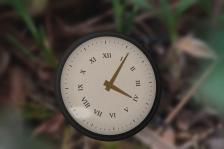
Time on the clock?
4:06
